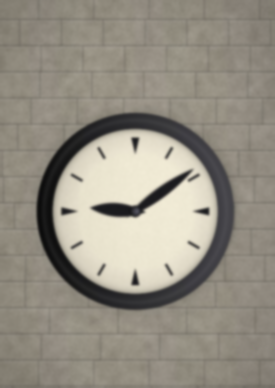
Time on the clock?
9:09
